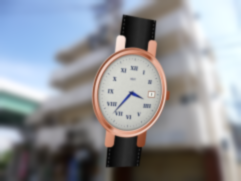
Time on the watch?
3:37
